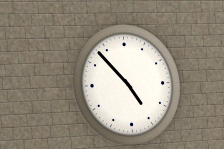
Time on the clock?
4:53
